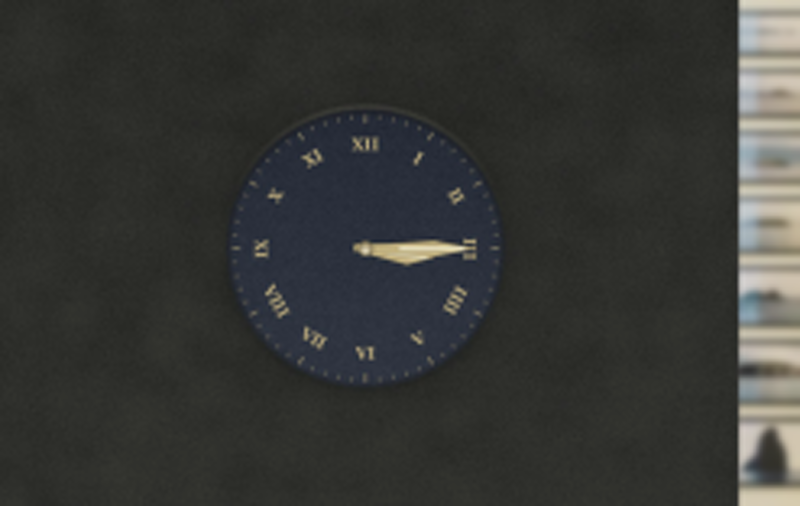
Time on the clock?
3:15
